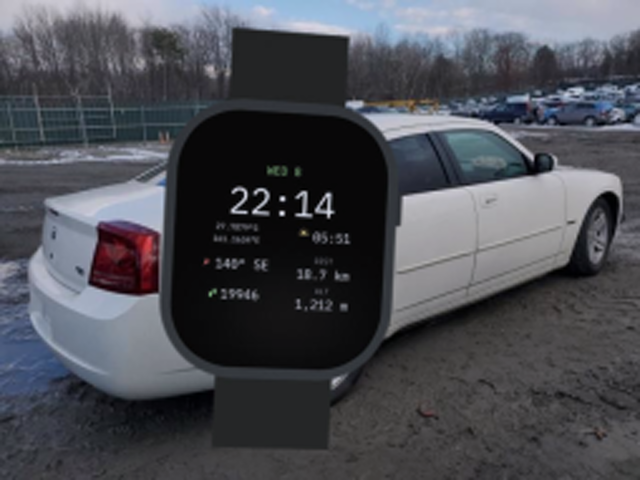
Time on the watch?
22:14
